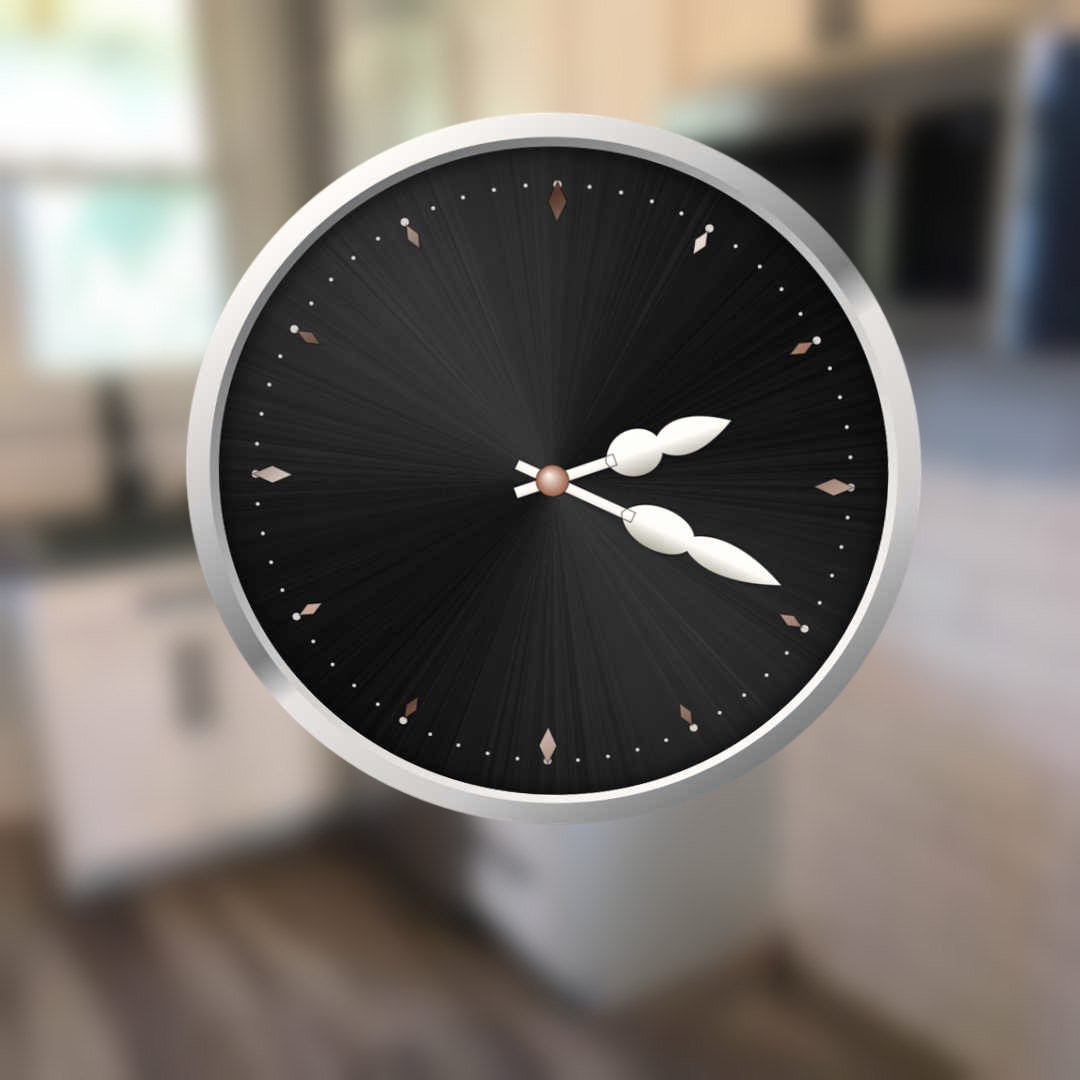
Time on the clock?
2:19
